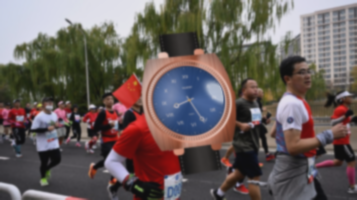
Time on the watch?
8:26
